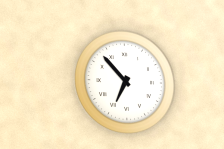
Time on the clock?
6:53
